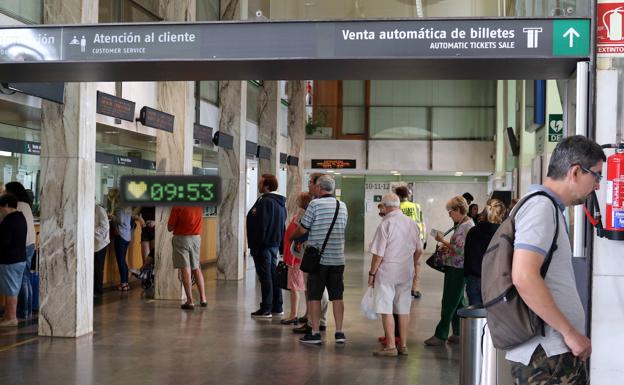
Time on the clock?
9:53
